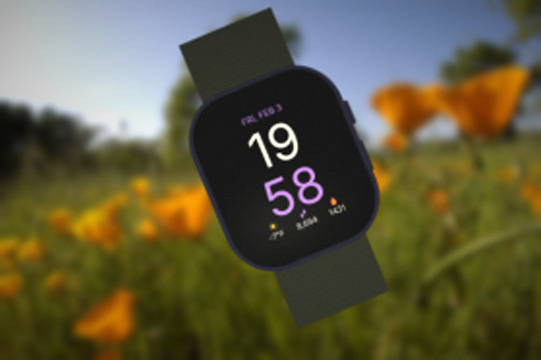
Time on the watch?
19:58
